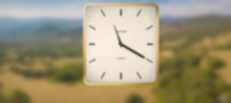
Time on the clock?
11:20
